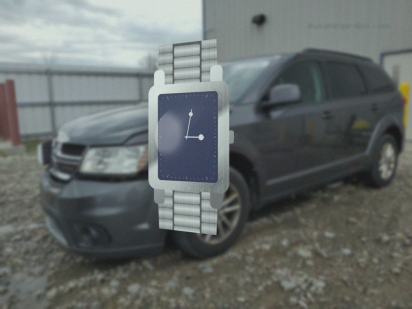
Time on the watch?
3:02
